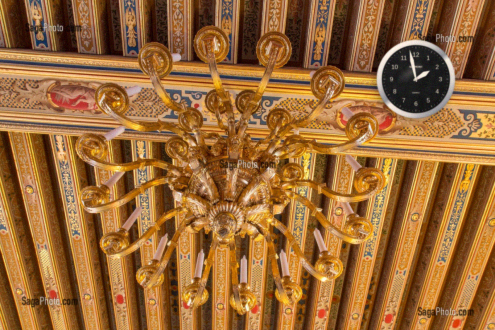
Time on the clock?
1:58
